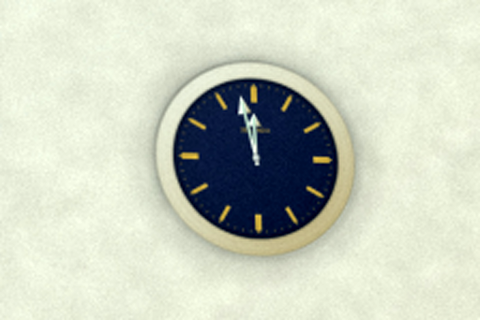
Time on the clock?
11:58
